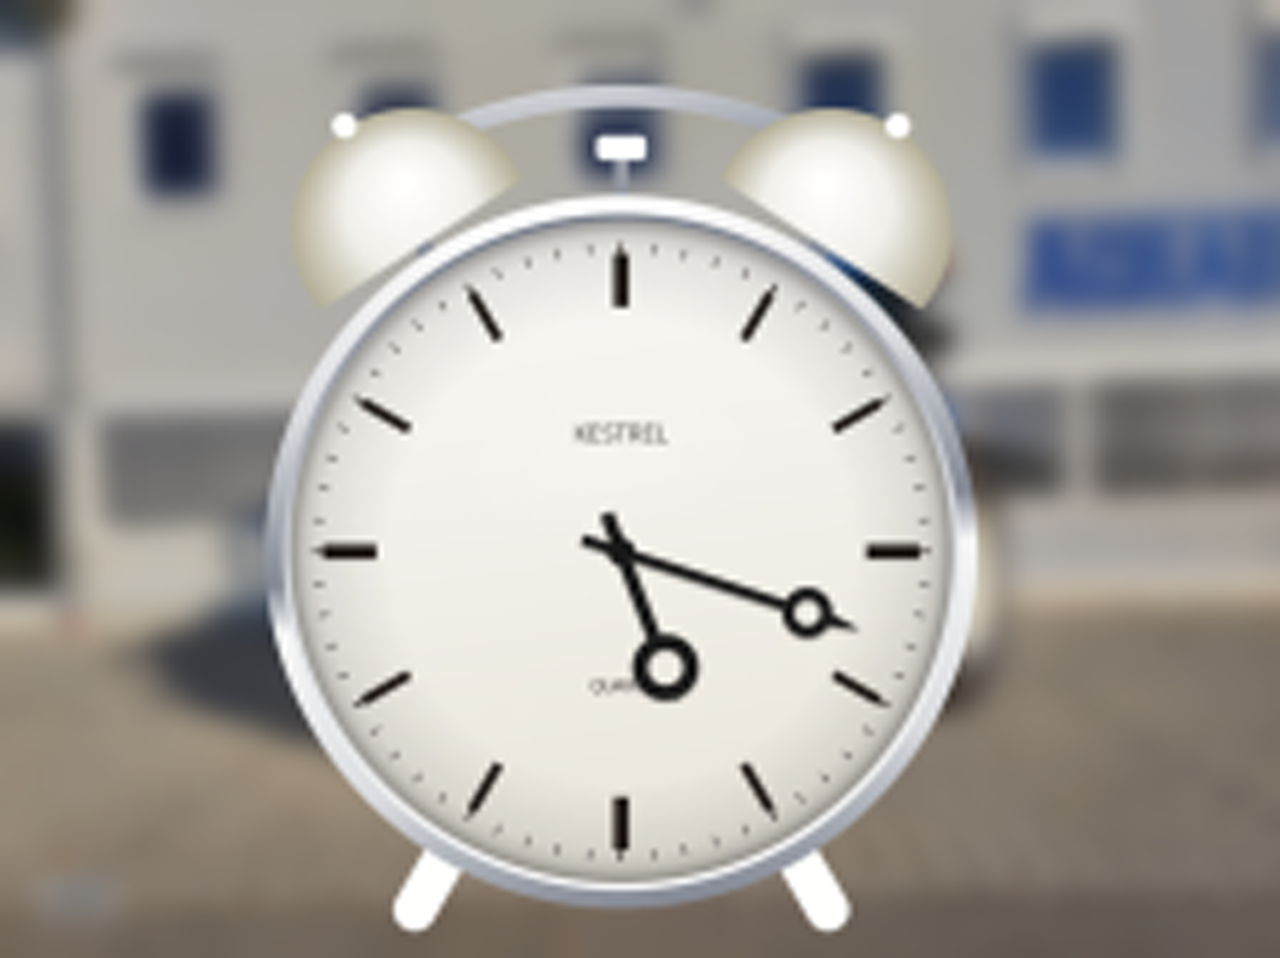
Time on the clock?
5:18
